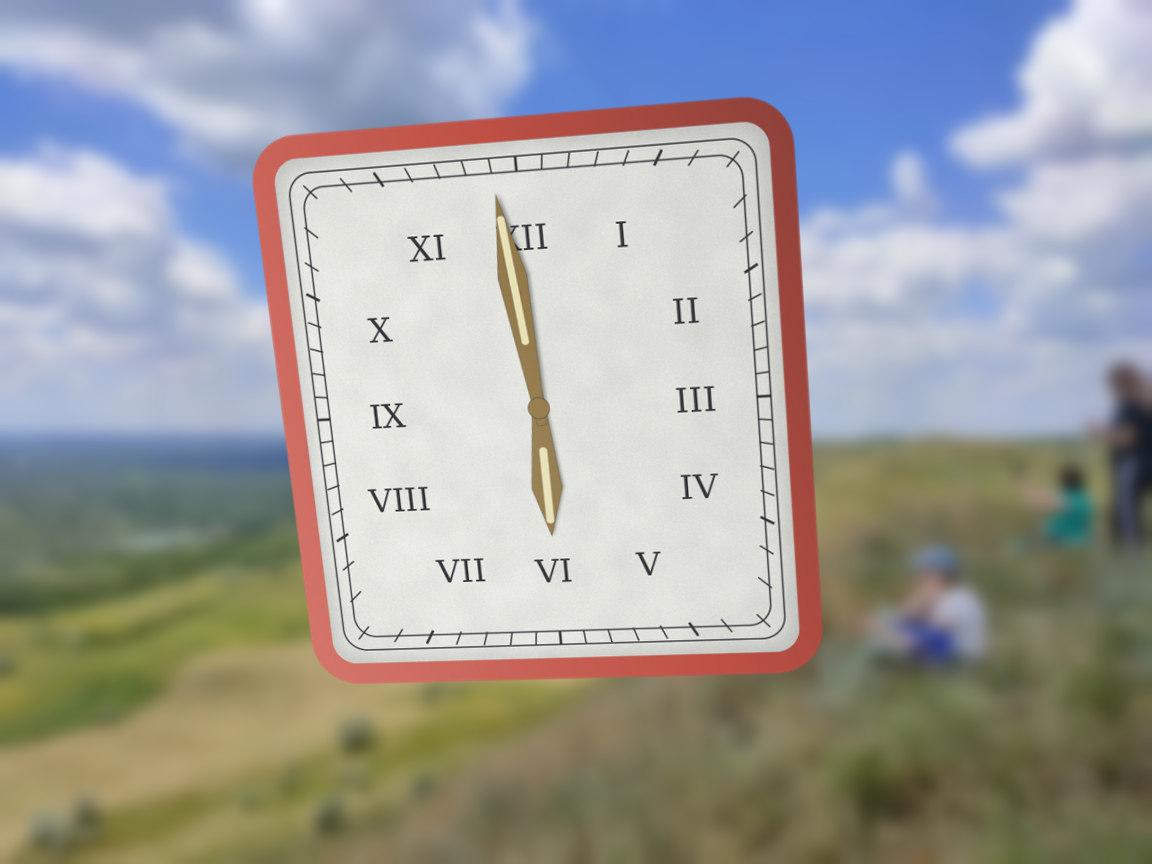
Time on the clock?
5:59
